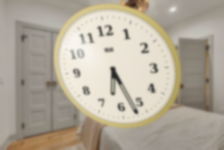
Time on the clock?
6:27
